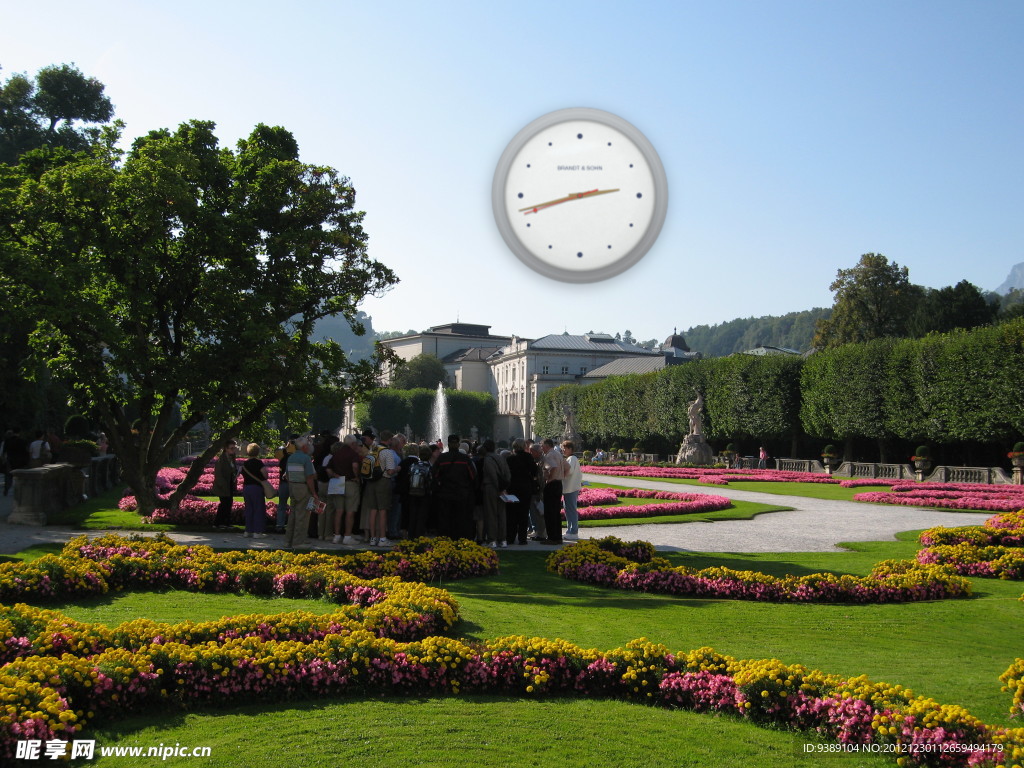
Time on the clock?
2:42:42
